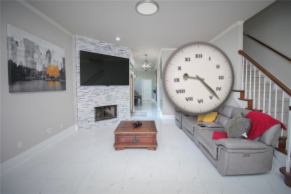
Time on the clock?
9:23
